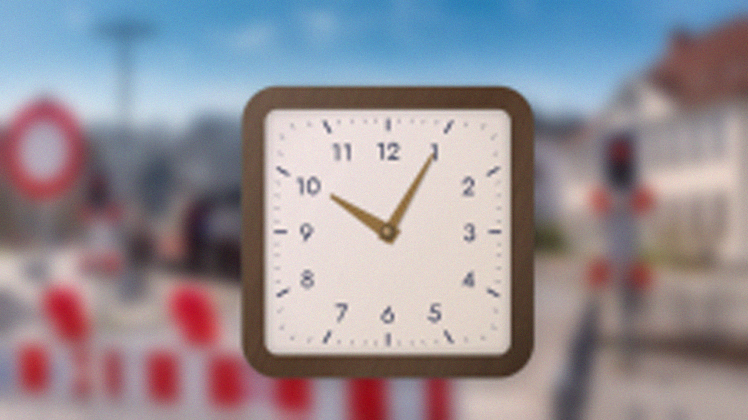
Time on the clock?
10:05
